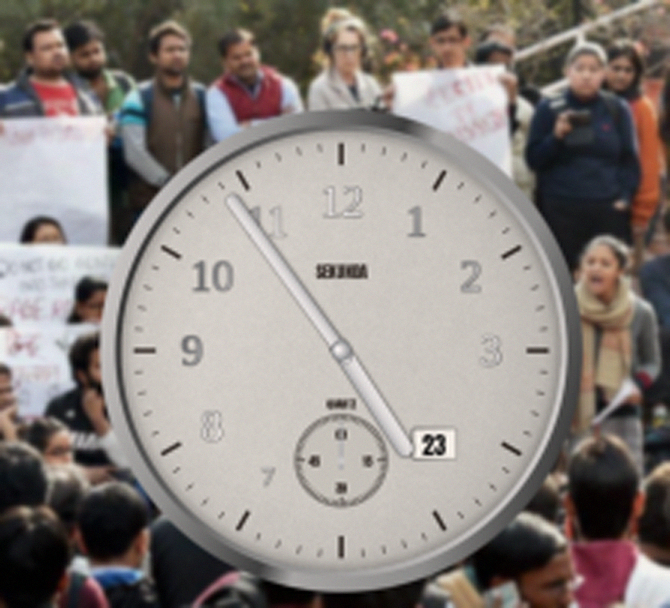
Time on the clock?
4:54
